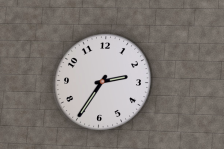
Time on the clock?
2:35
